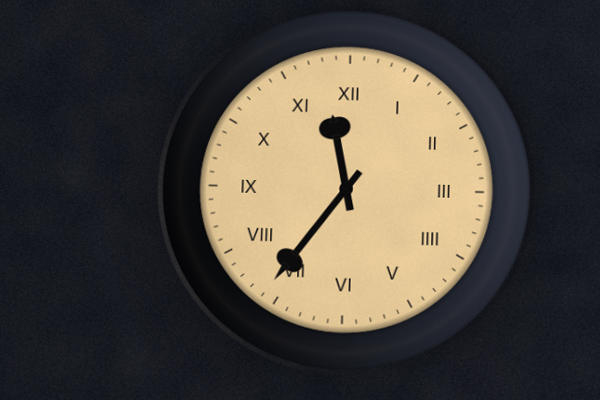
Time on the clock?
11:36
